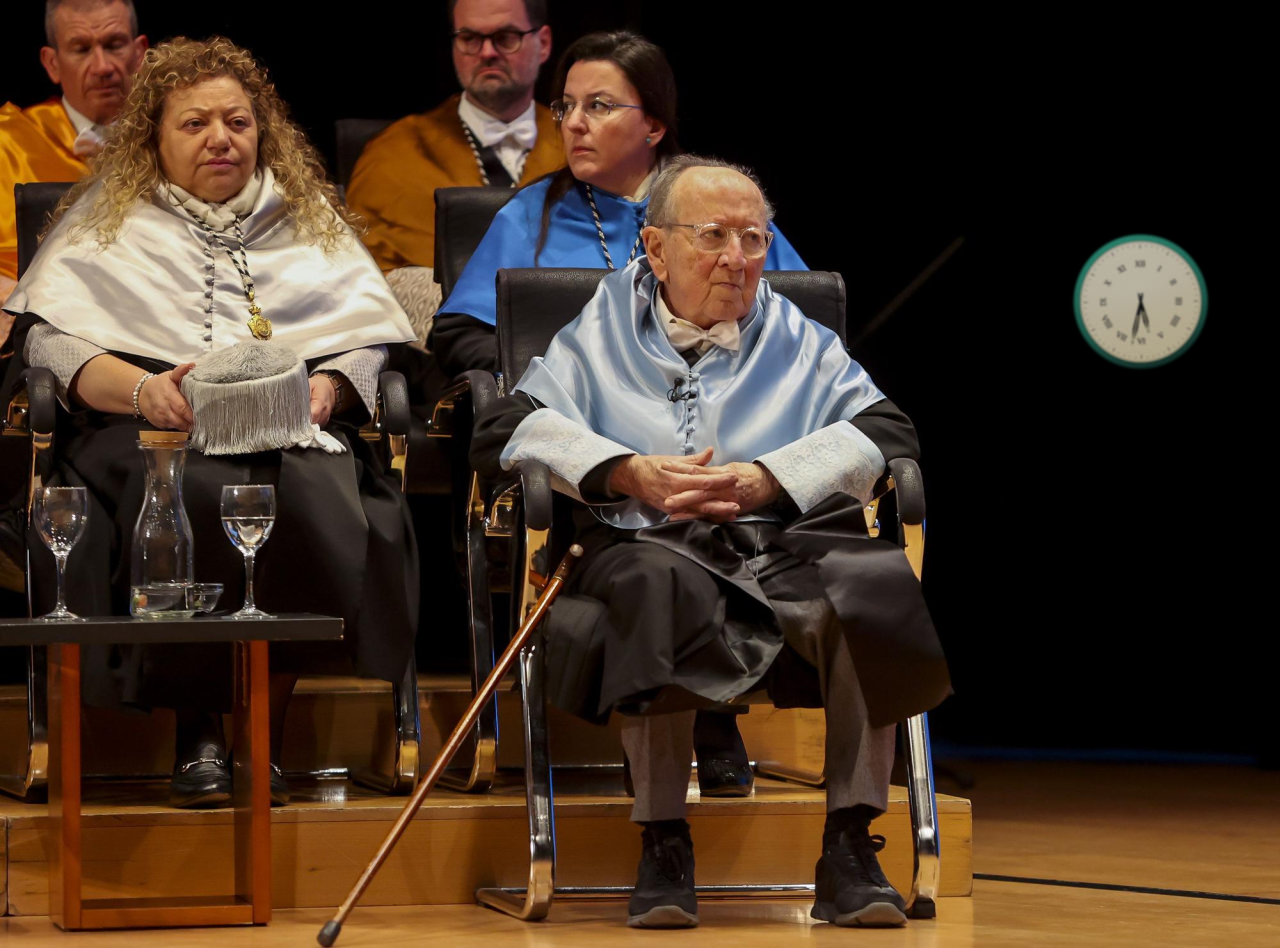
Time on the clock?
5:32
